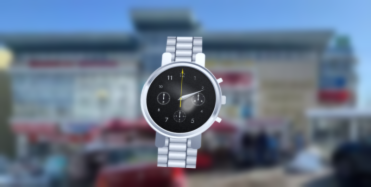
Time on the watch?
2:11
